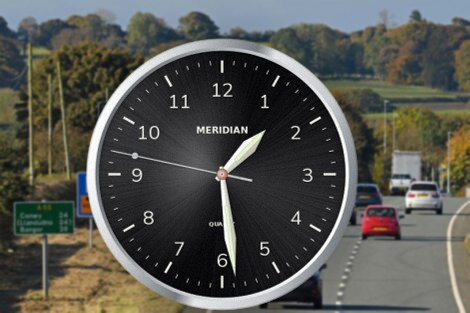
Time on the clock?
1:28:47
